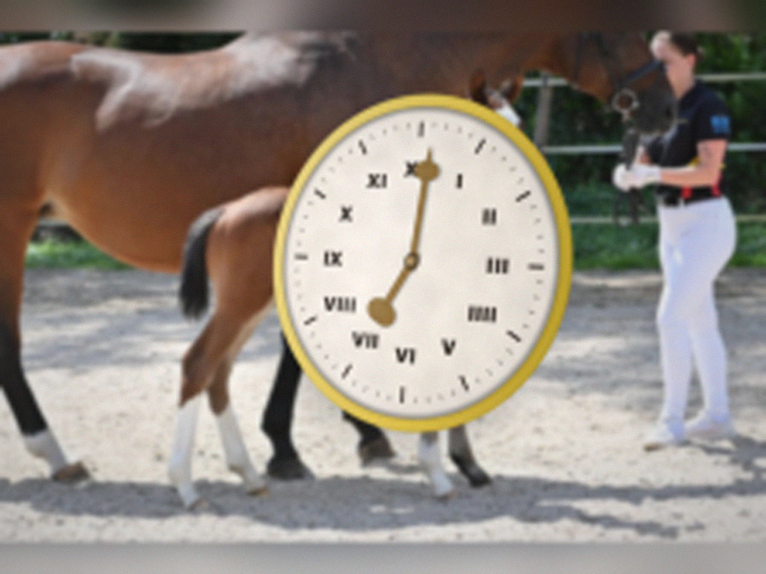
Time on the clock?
7:01
